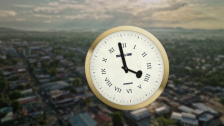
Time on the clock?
3:59
